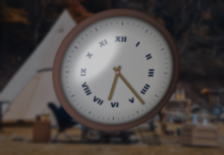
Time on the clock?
6:23
